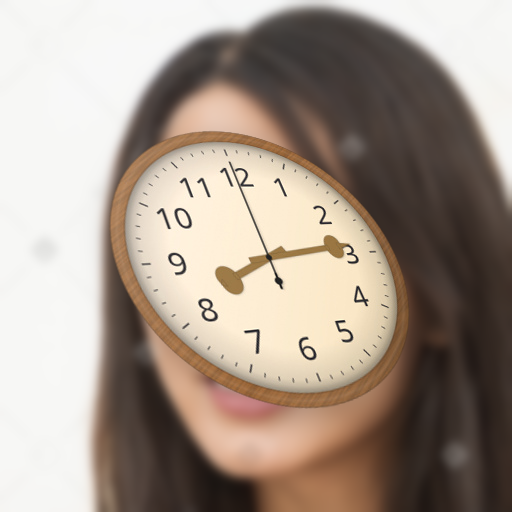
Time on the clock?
8:14:00
